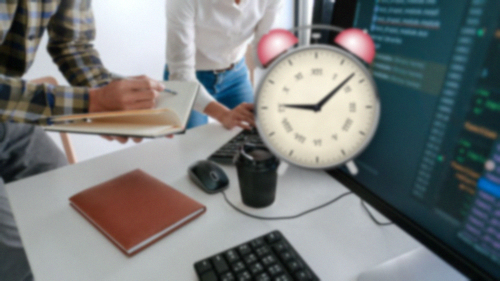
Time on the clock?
9:08
